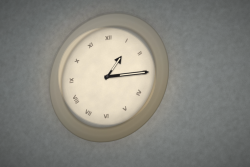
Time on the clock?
1:15
